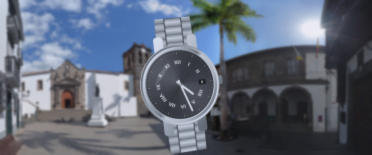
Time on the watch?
4:27
